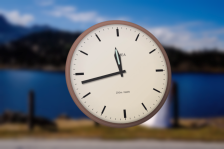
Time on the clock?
11:43
